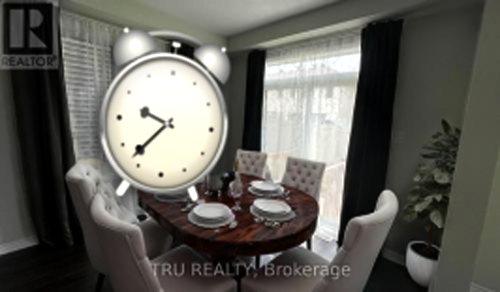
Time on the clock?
9:37
